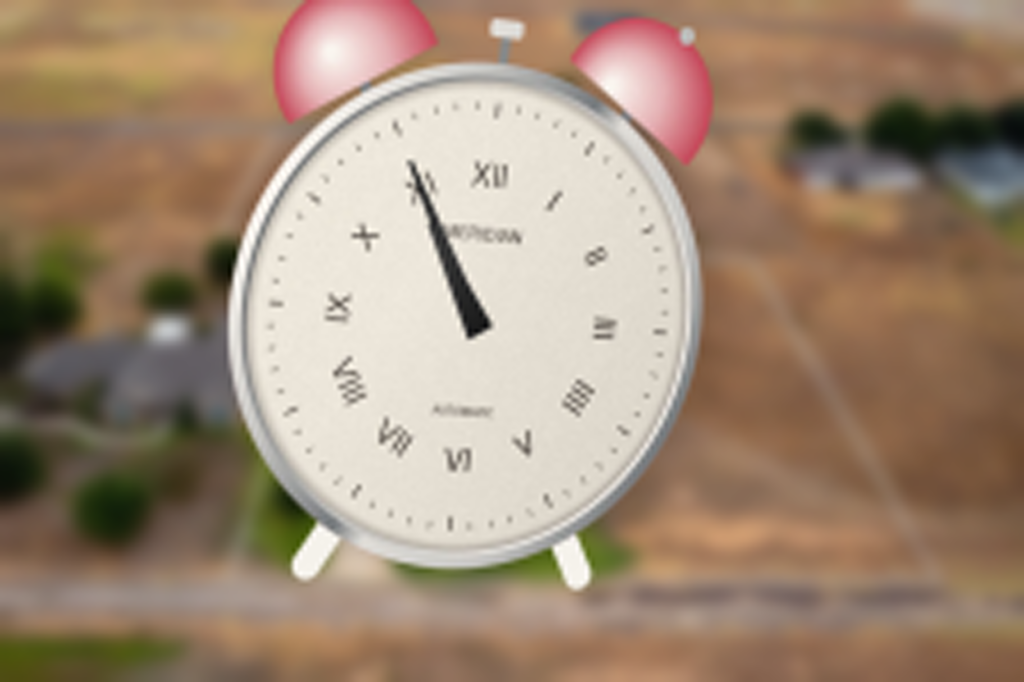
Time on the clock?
10:55
